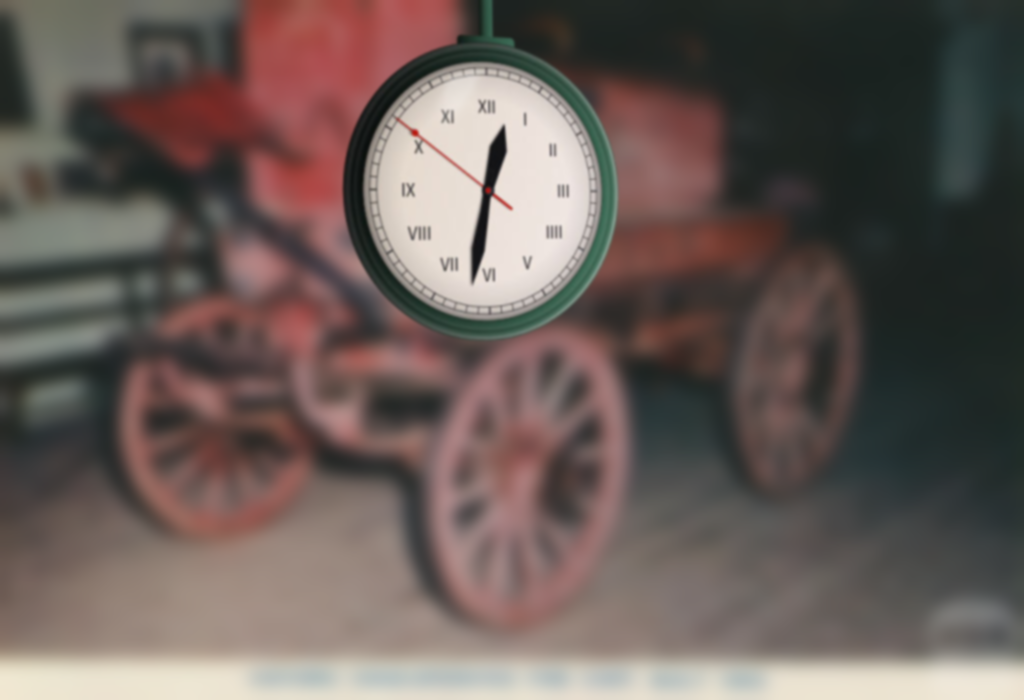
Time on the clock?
12:31:51
